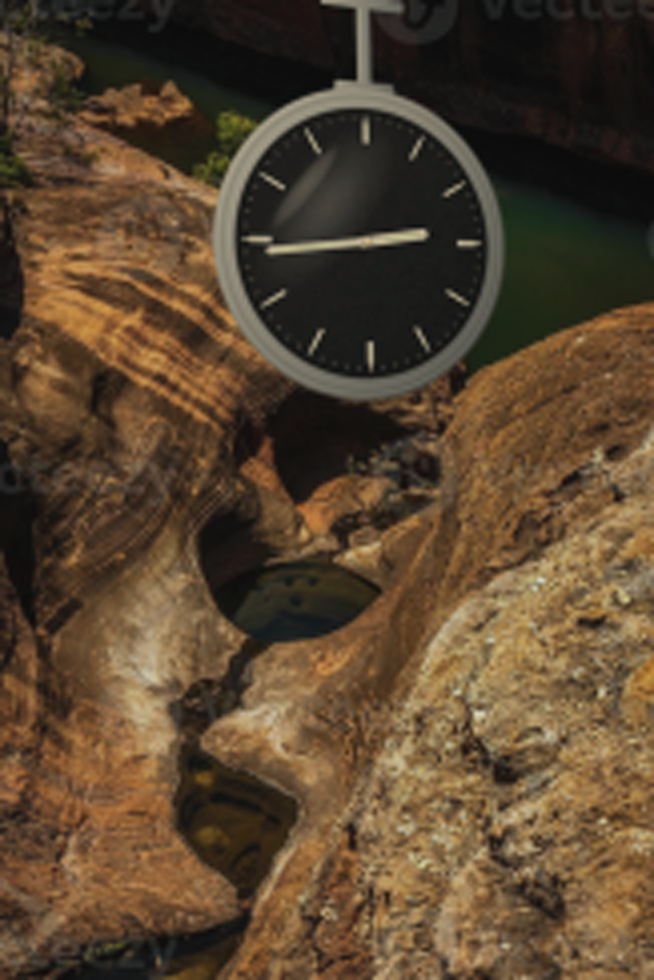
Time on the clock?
2:44
